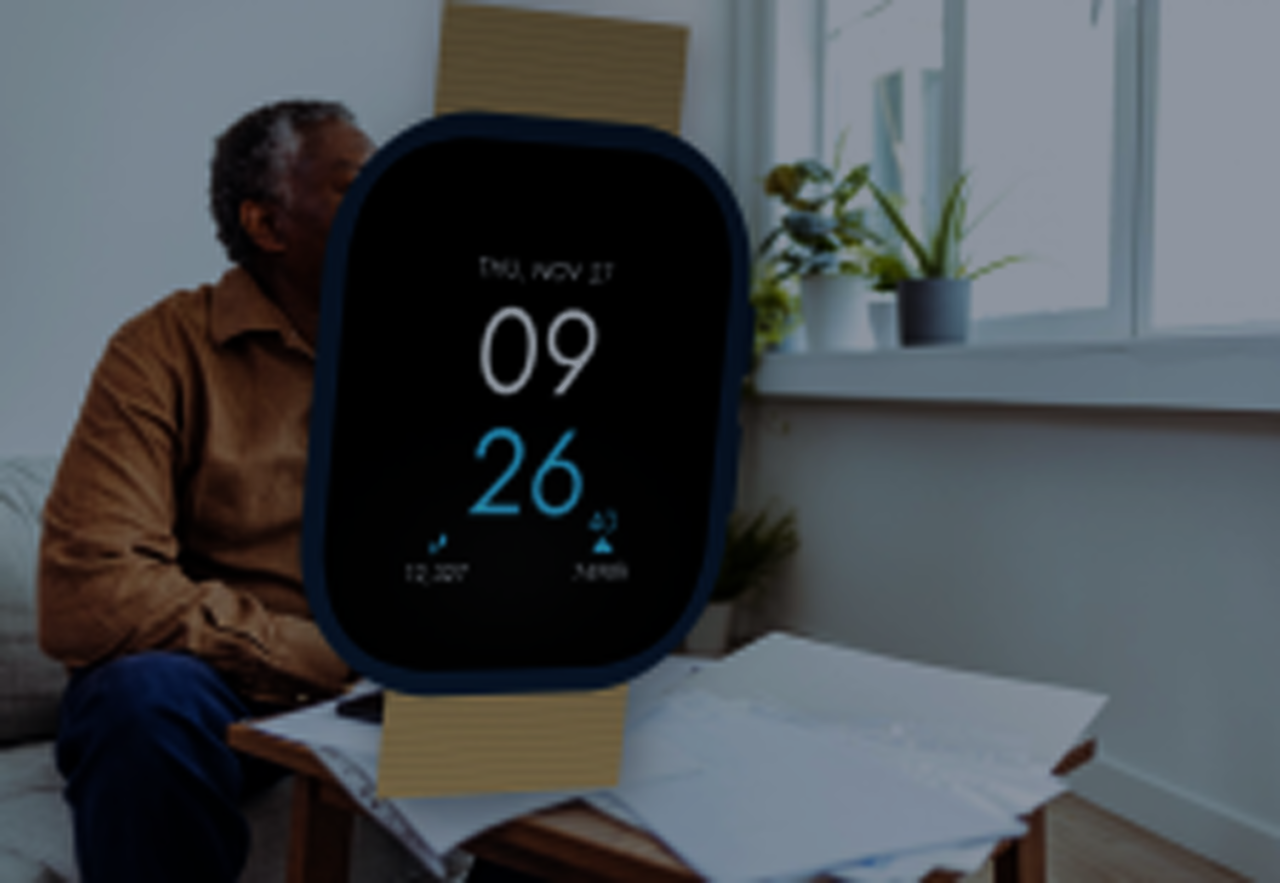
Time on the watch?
9:26
